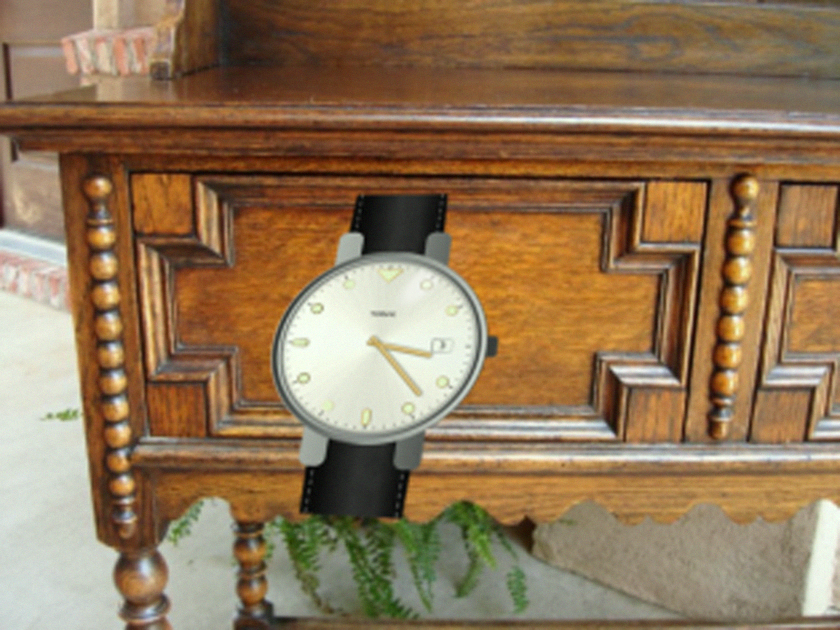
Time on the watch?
3:23
